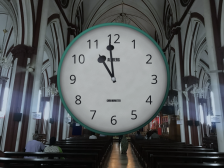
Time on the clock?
10:59
